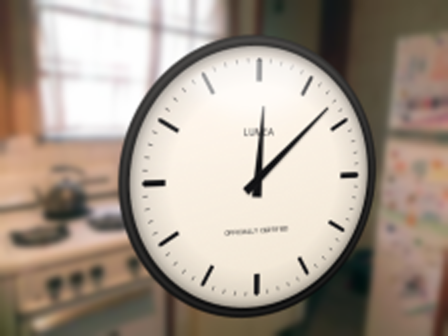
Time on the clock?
12:08
